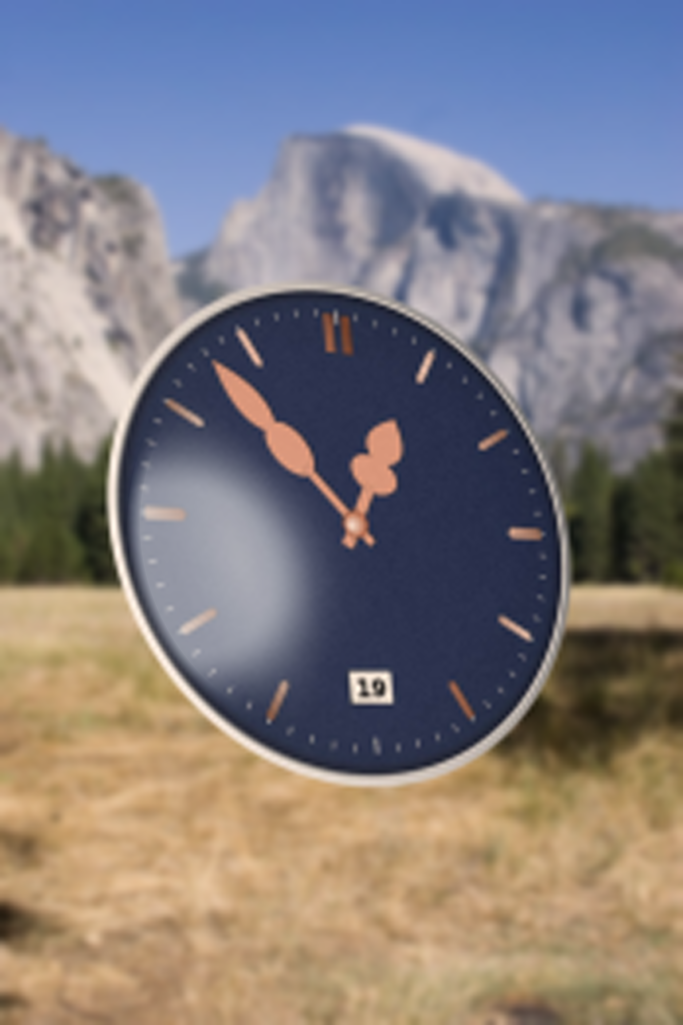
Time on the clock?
12:53
